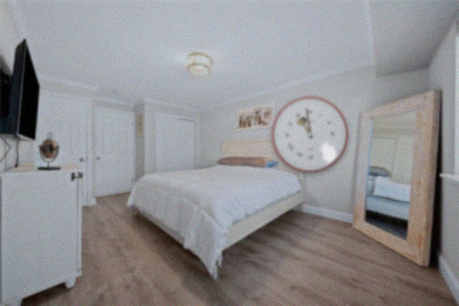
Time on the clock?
10:59
